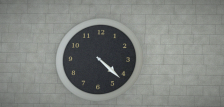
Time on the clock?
4:22
